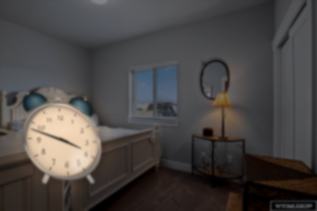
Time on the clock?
3:48
